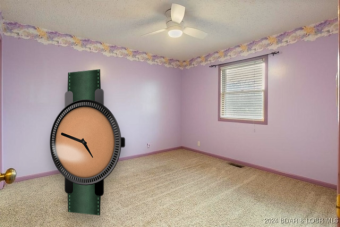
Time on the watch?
4:48
